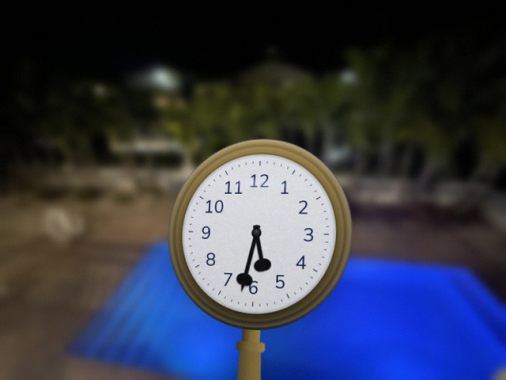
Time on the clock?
5:32
